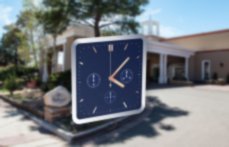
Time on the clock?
4:08
